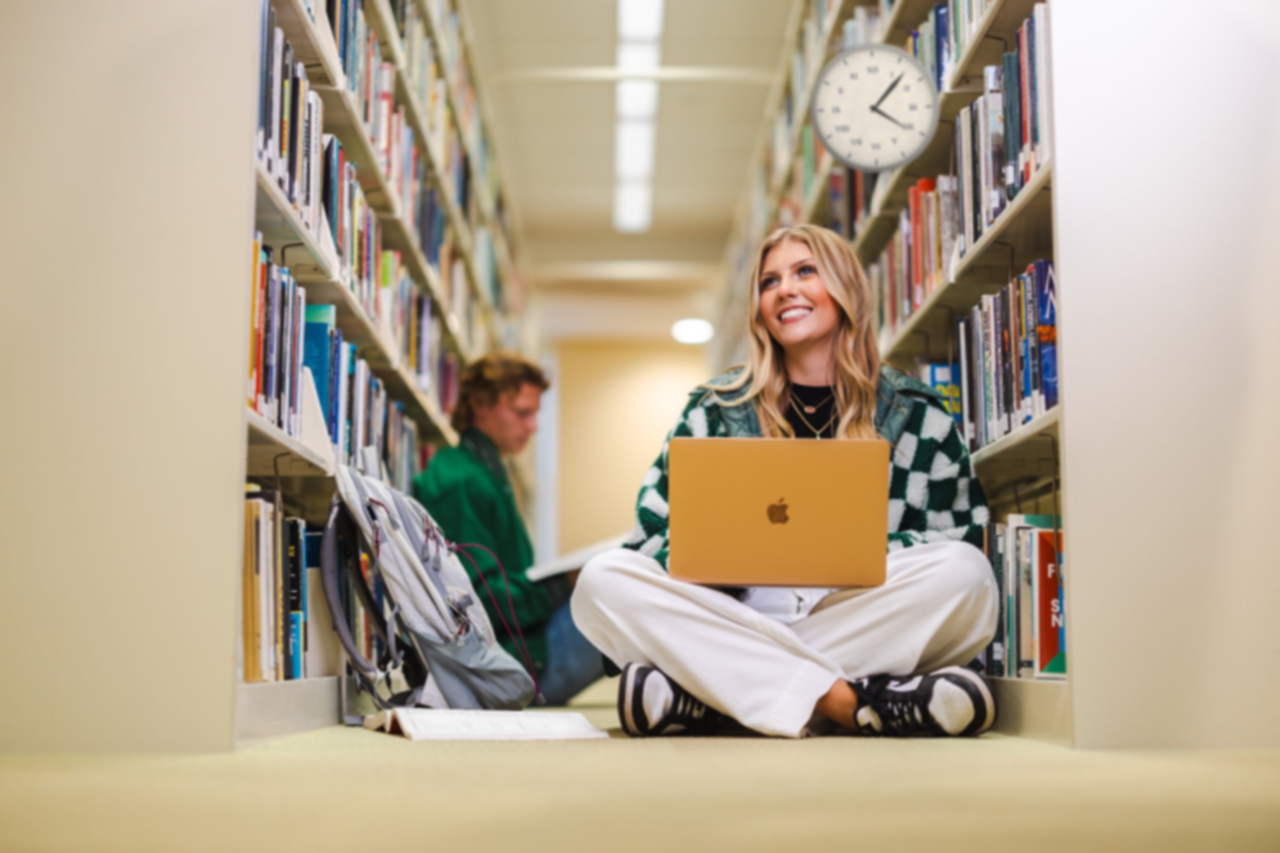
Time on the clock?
4:07
